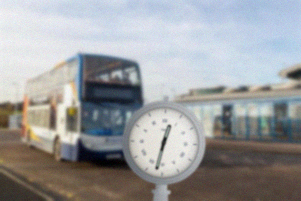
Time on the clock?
12:32
